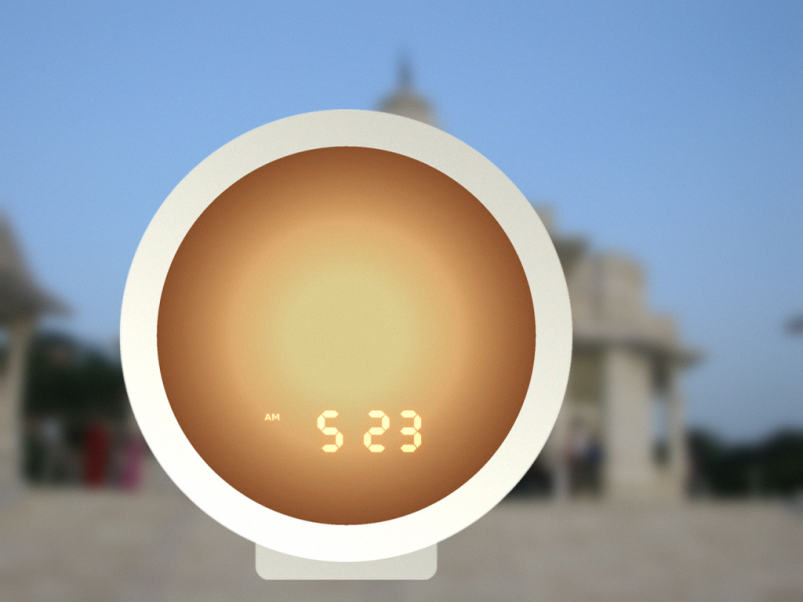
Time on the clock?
5:23
